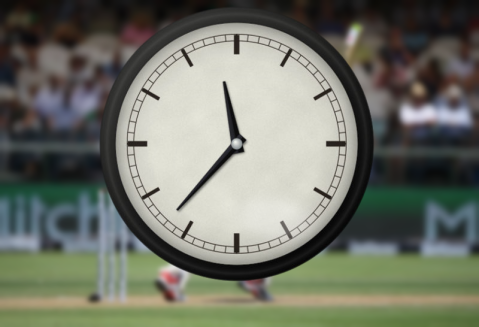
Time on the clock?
11:37
